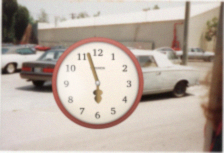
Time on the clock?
5:57
